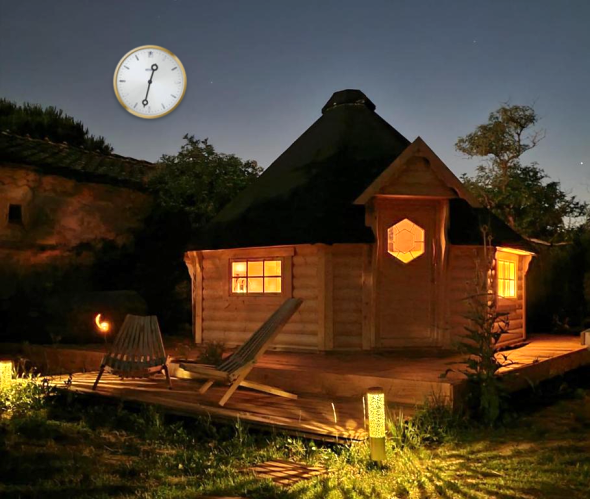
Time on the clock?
12:32
